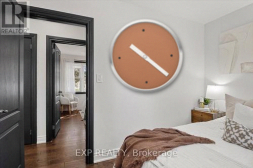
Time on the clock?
10:22
